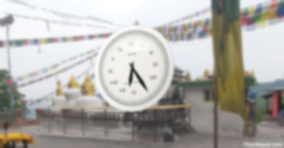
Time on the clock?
6:25
